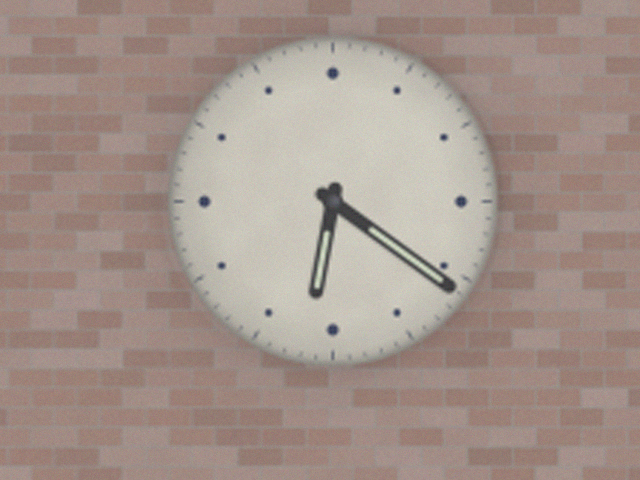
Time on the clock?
6:21
